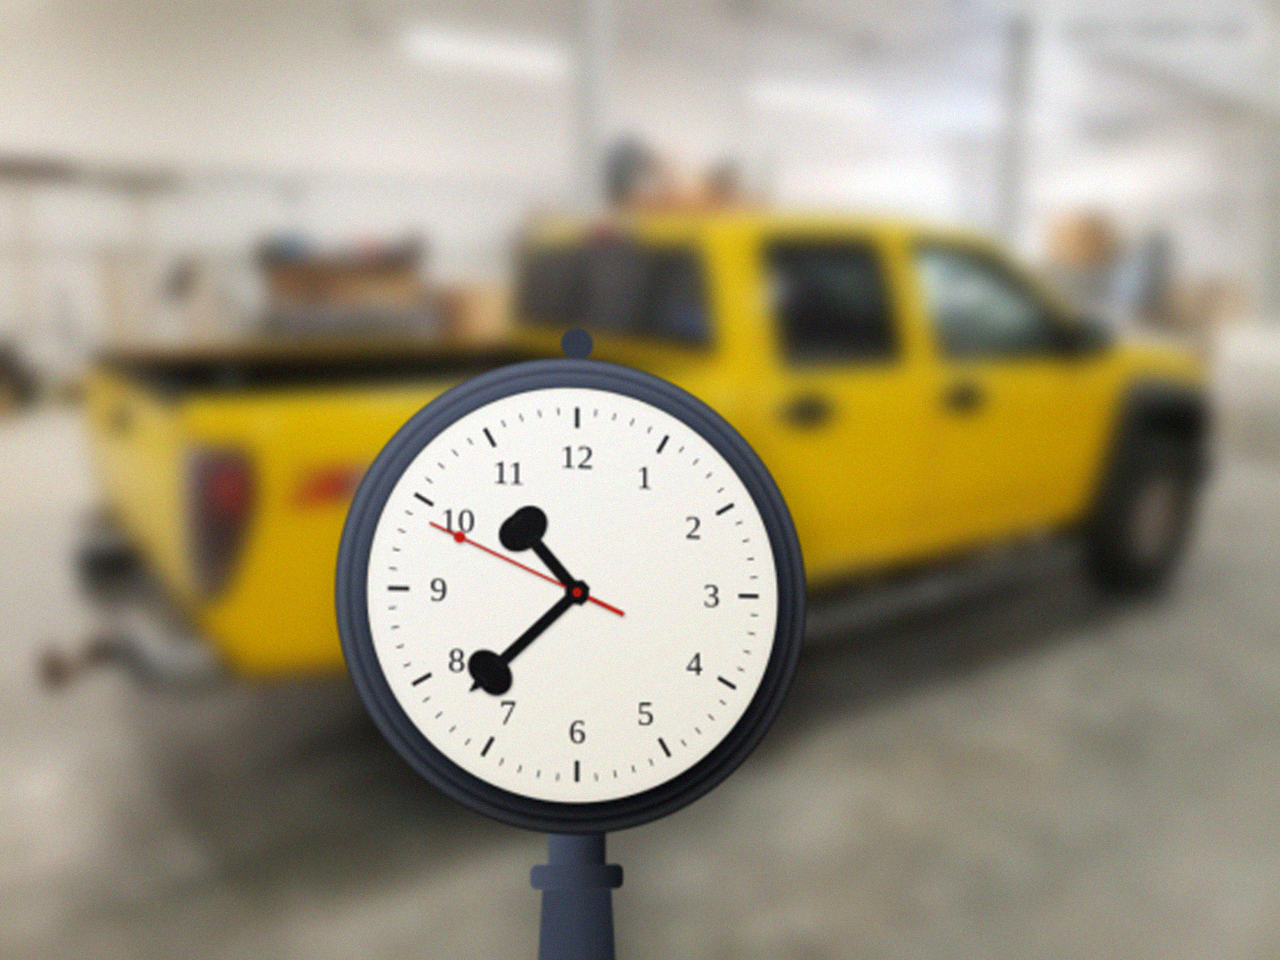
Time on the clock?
10:37:49
